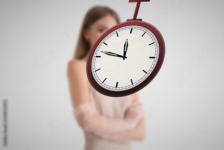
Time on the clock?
11:47
